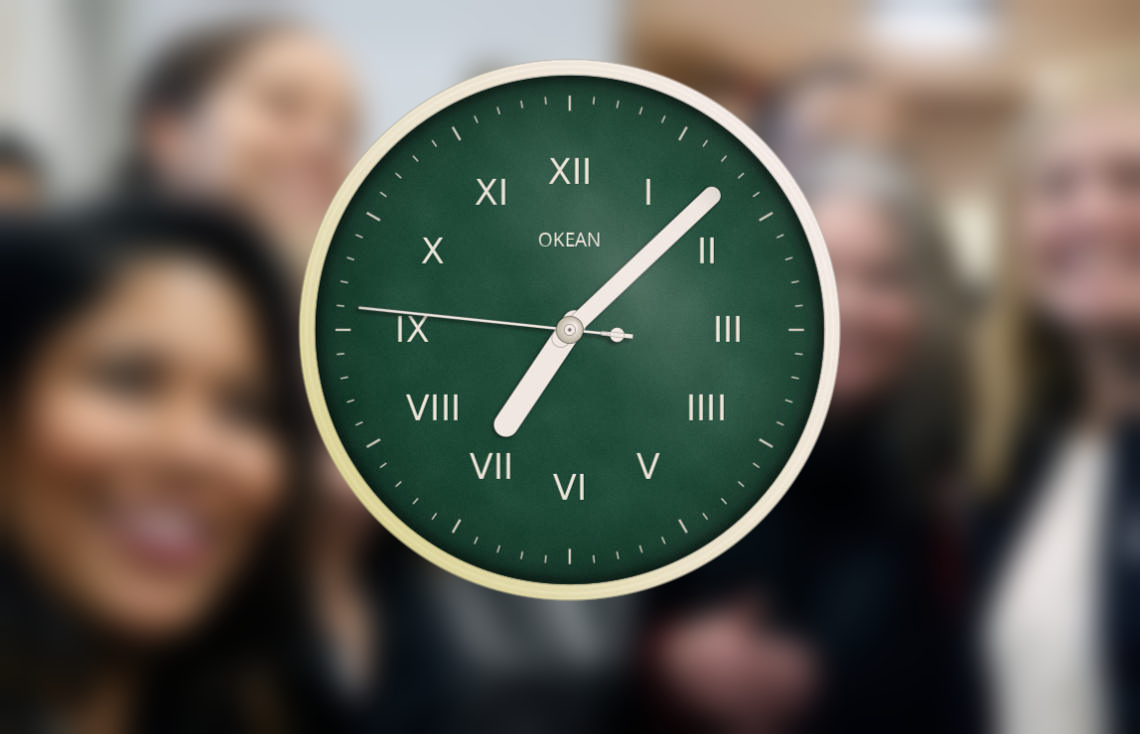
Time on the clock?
7:07:46
